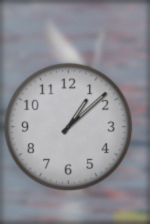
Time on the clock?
1:08
